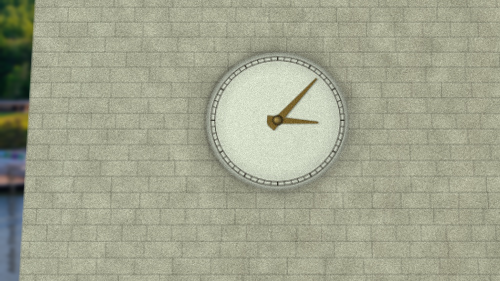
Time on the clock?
3:07
